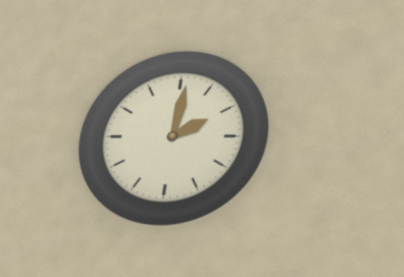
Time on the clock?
2:01
